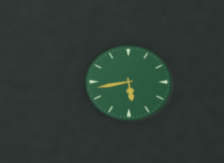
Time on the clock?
5:43
